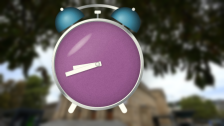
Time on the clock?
8:42
